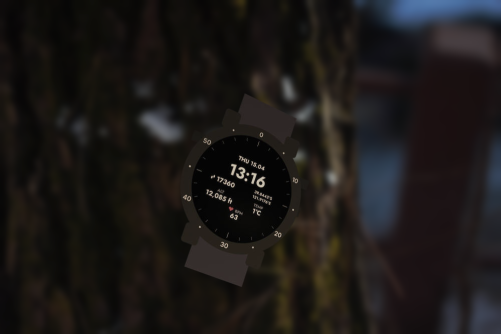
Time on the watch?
13:16
